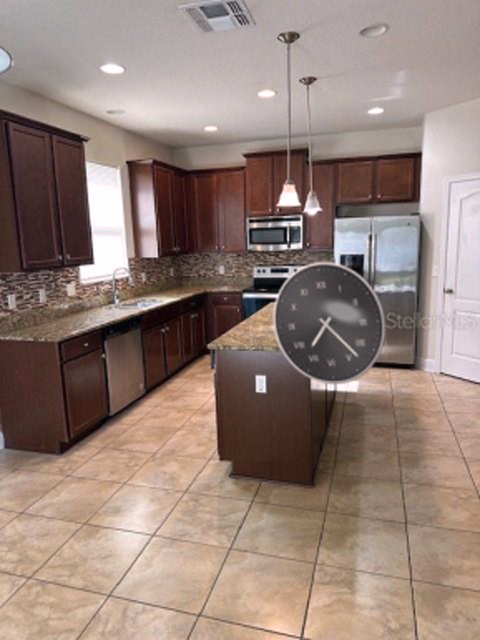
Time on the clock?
7:23
